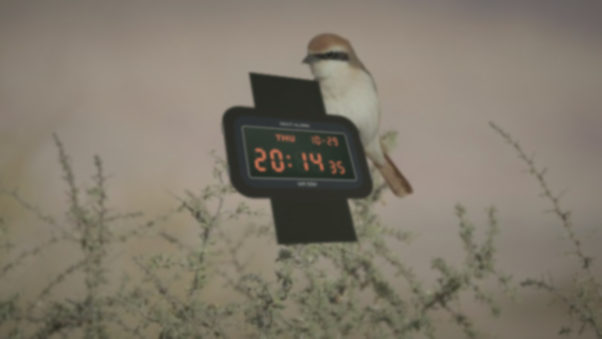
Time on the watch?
20:14:35
